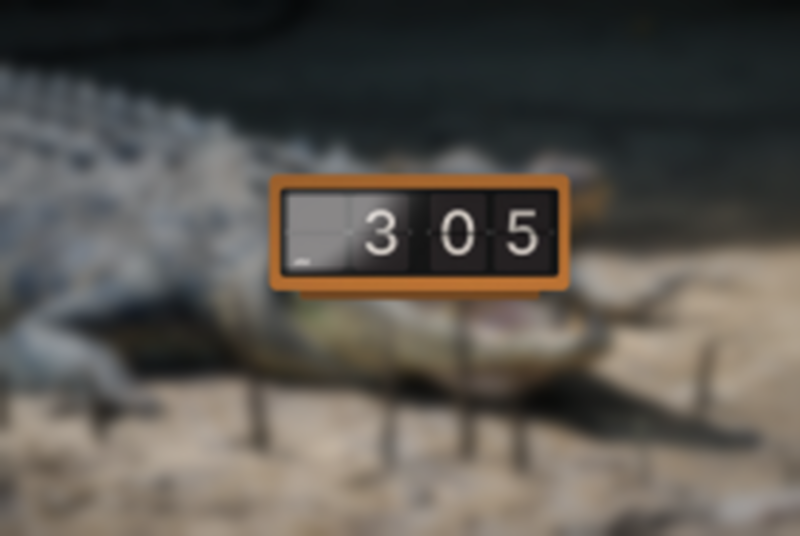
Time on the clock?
3:05
